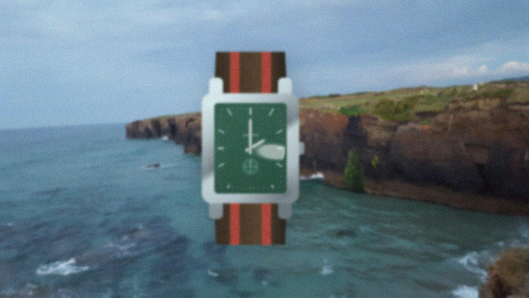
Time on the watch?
2:00
